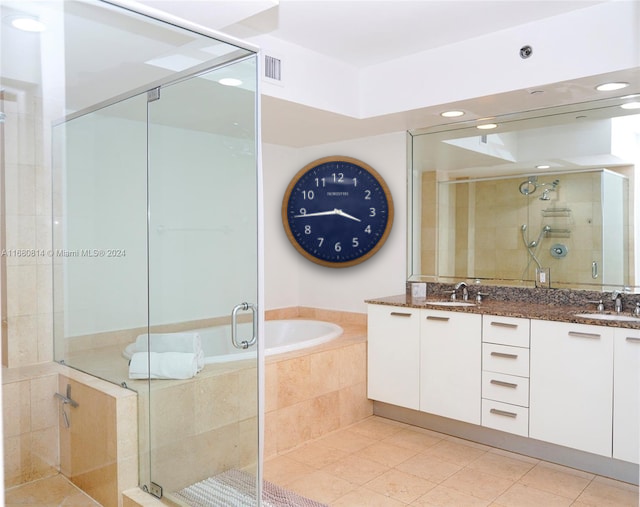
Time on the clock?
3:44
